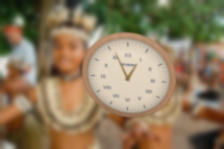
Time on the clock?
12:56
